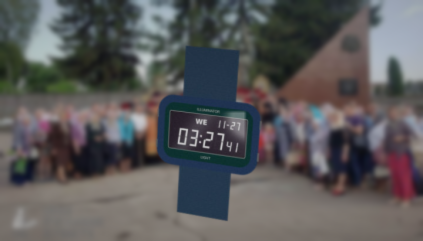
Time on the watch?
3:27:41
